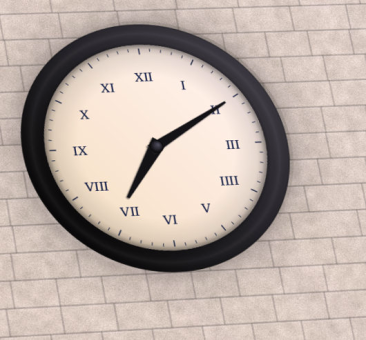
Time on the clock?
7:10
